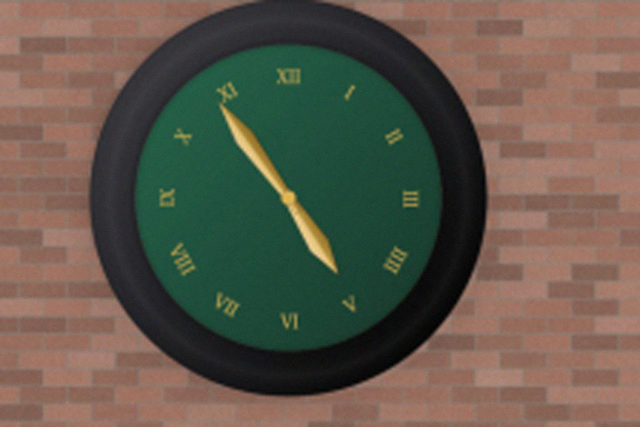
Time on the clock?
4:54
